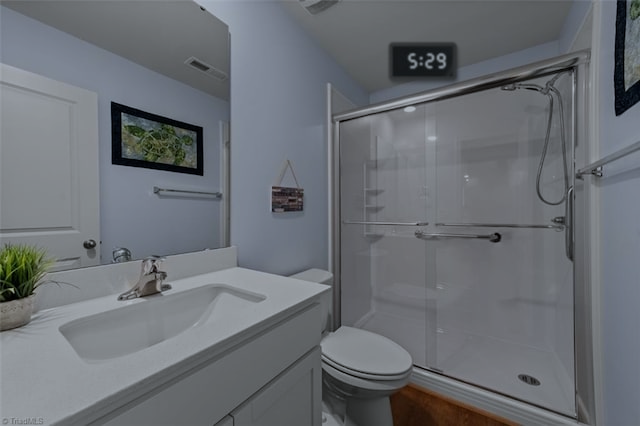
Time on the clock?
5:29
